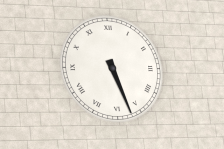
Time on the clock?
5:27
